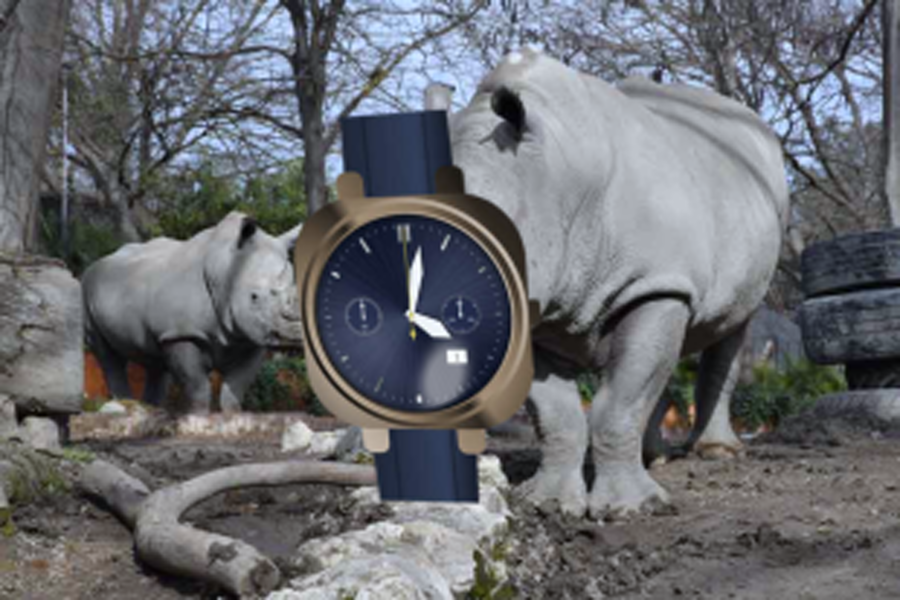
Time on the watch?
4:02
